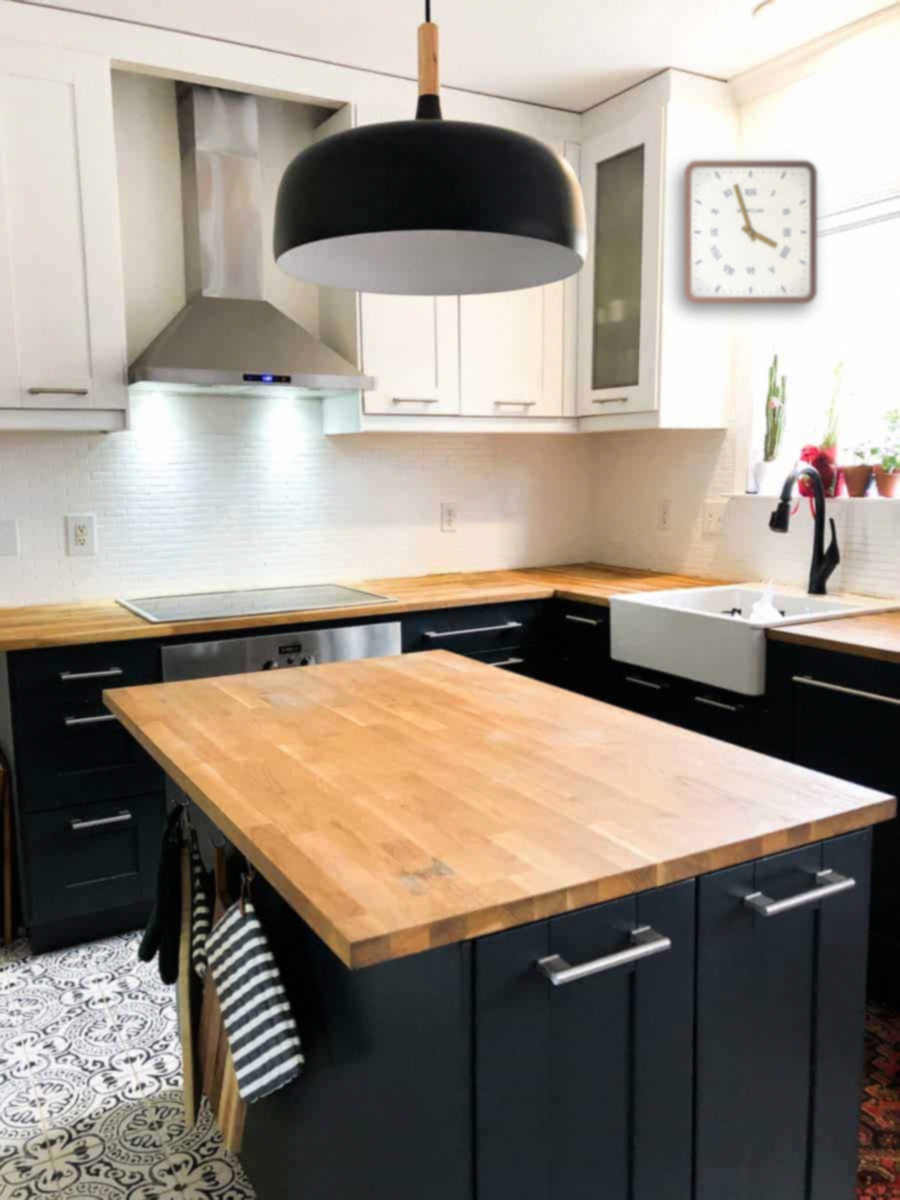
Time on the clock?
3:57
